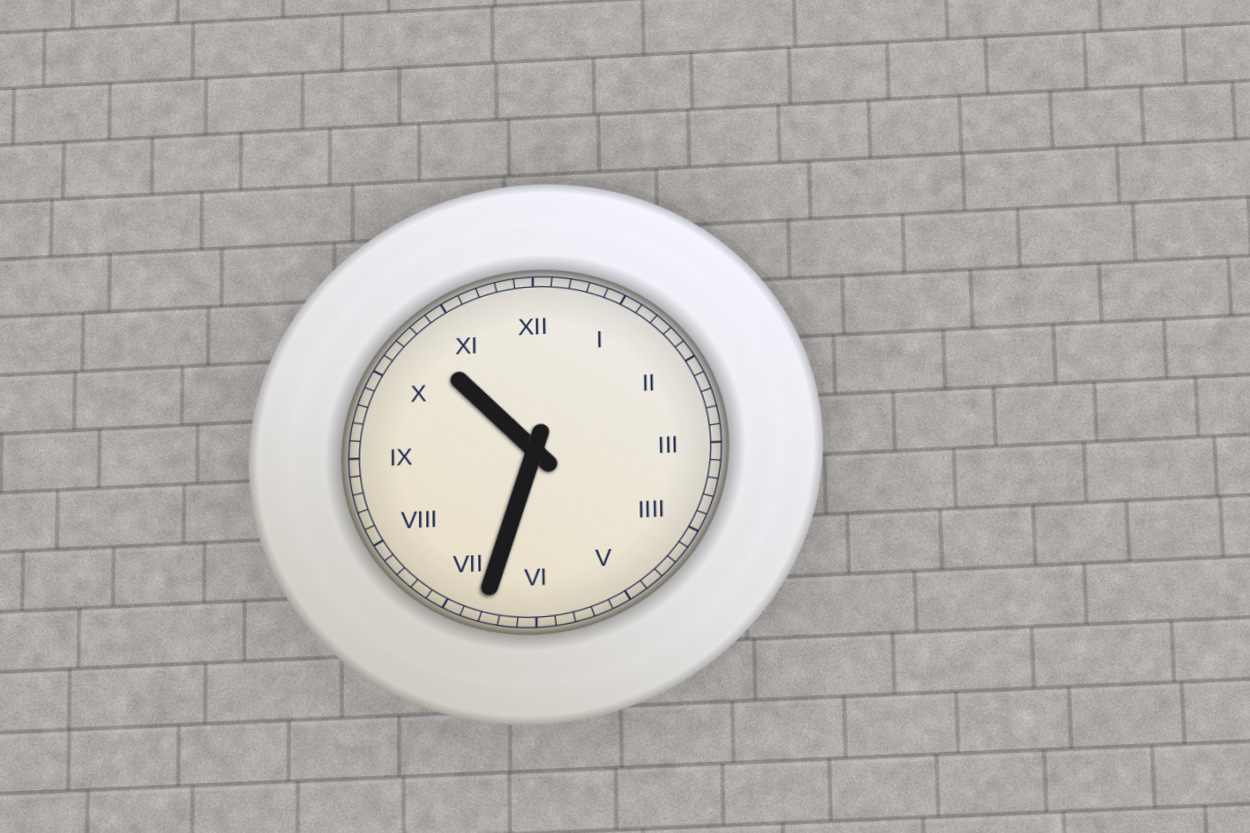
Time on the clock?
10:33
